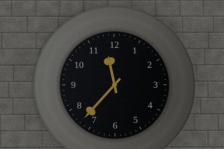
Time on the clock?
11:37
